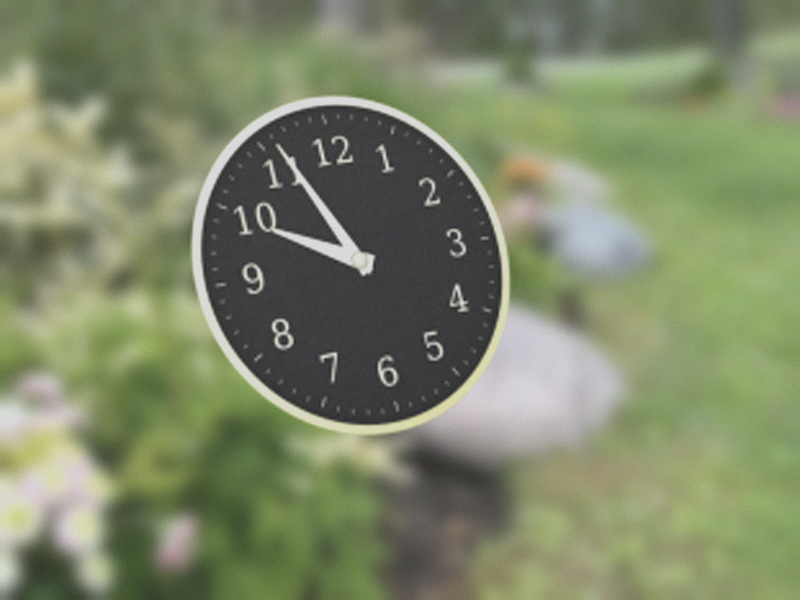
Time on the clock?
9:56
